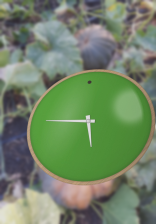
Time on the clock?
5:46
